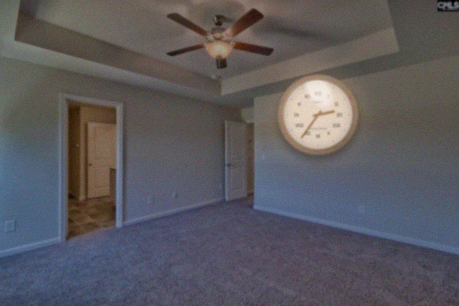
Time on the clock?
2:36
